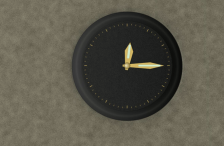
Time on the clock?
12:15
